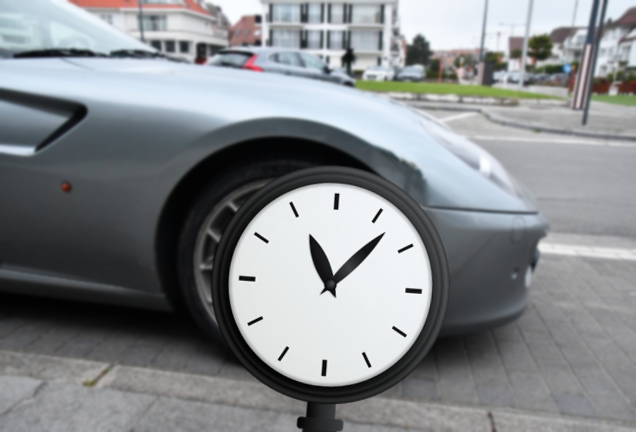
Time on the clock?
11:07
